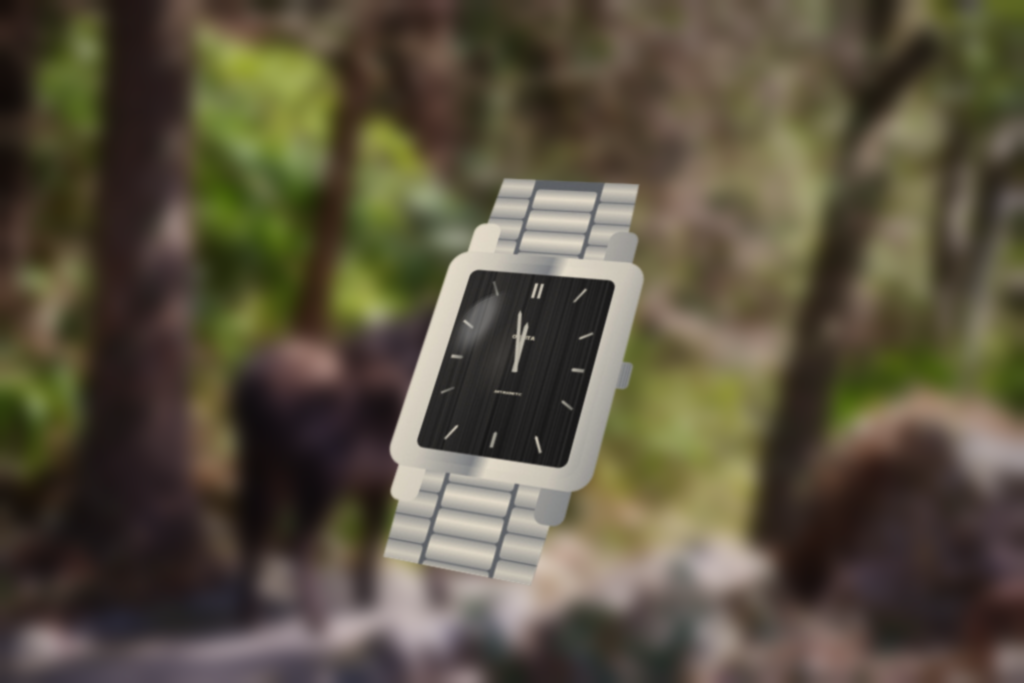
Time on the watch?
11:58
